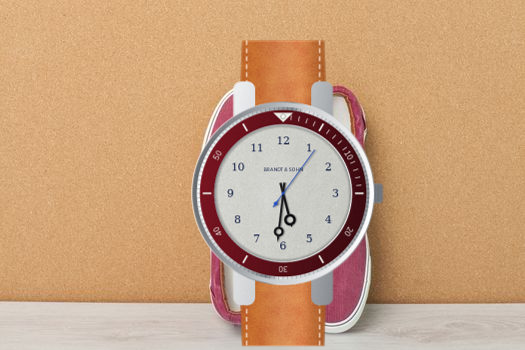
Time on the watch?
5:31:06
